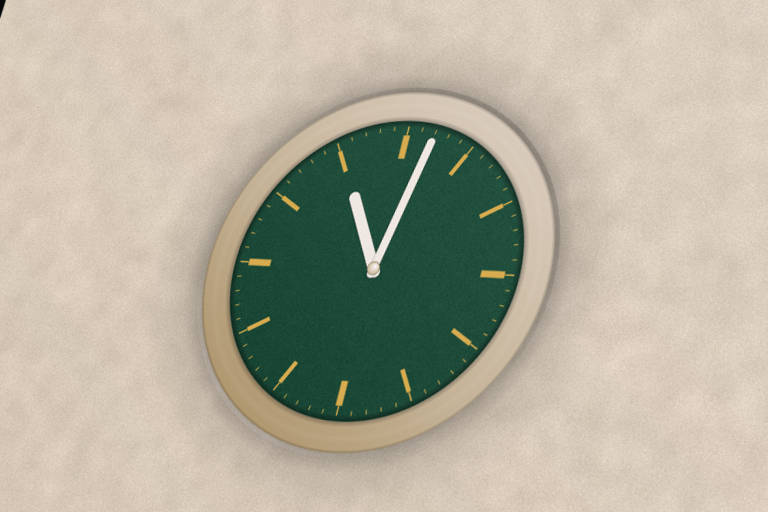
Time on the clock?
11:02
